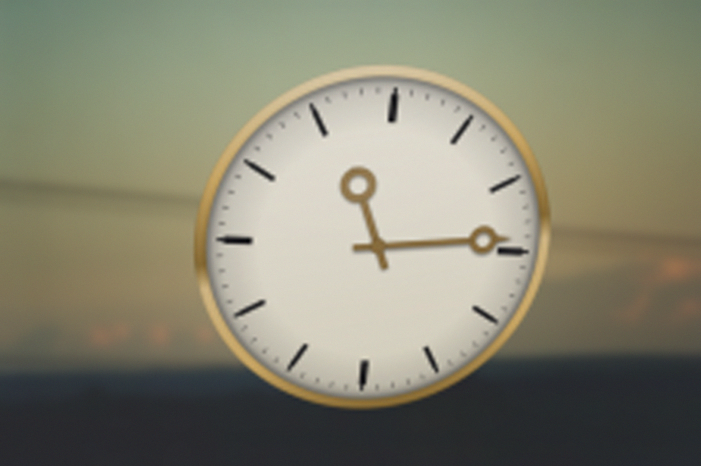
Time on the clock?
11:14
